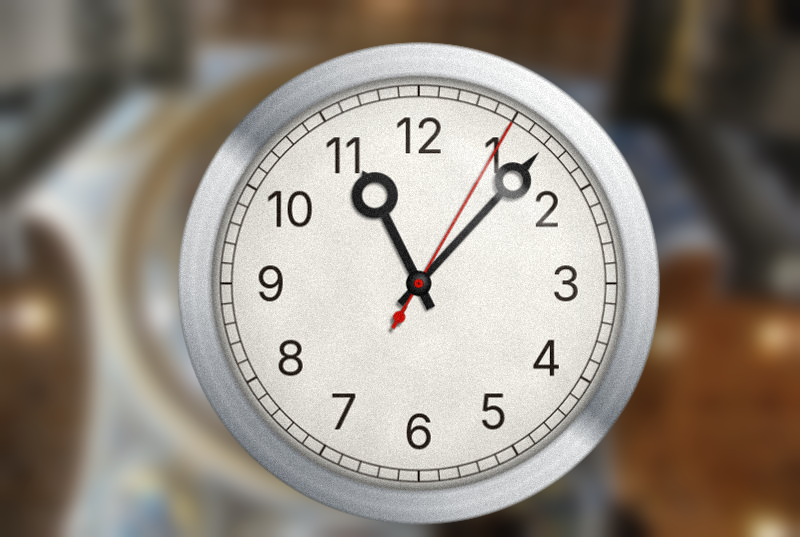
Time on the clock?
11:07:05
